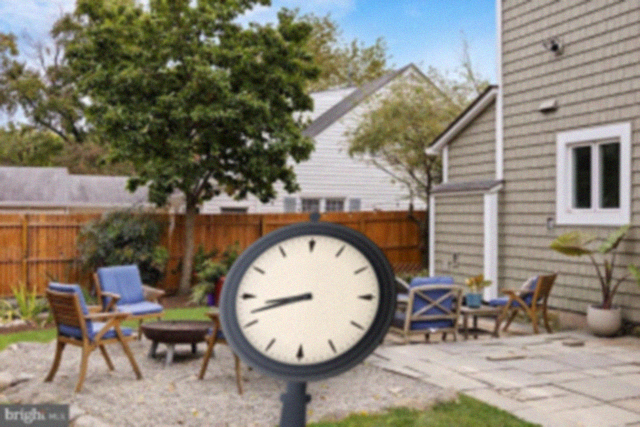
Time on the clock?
8:42
